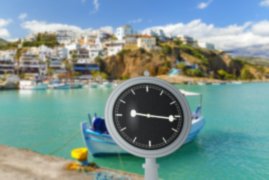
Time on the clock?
9:16
